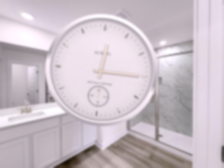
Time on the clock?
12:15
